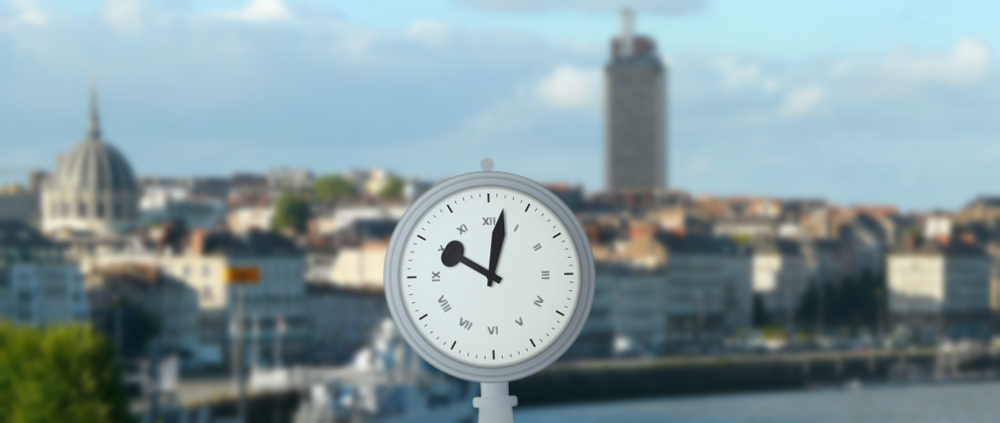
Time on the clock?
10:02
